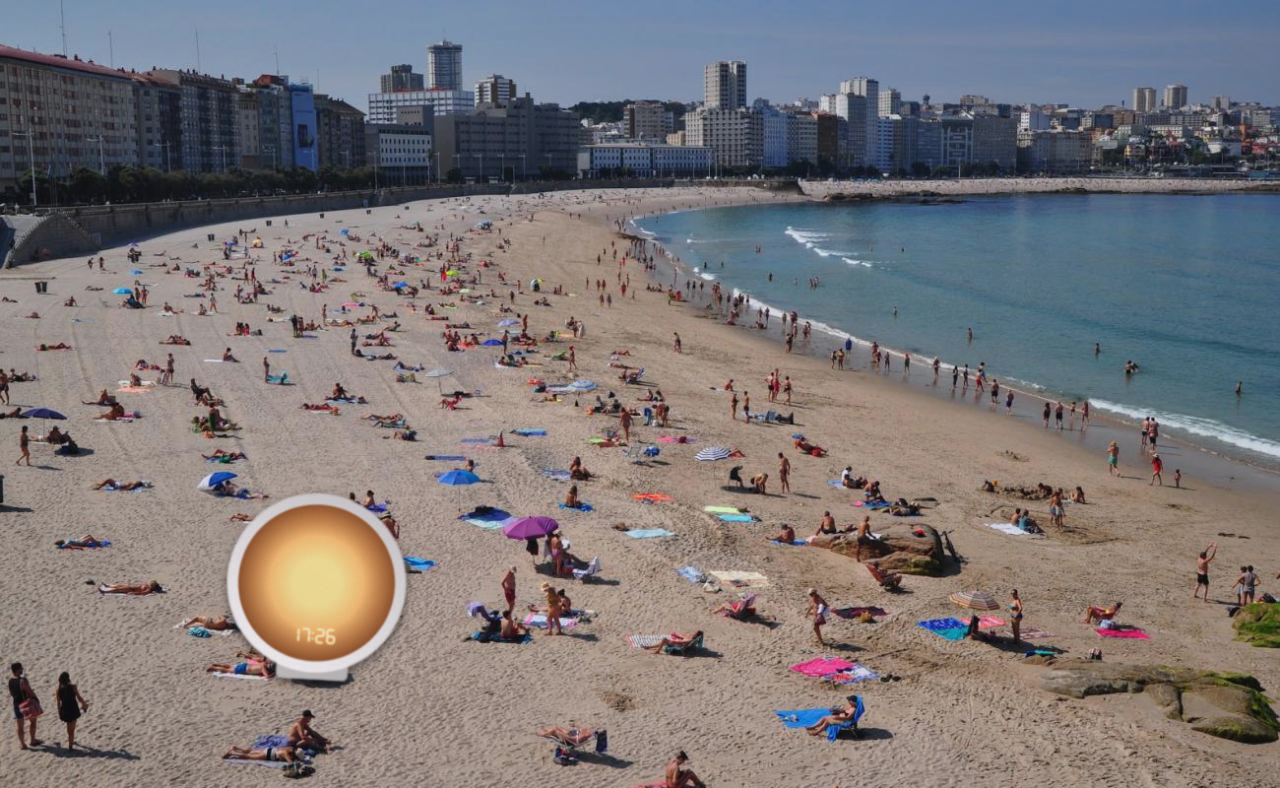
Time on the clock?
17:26
